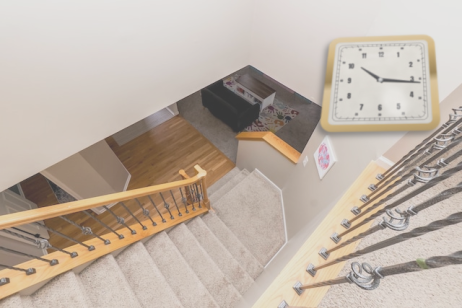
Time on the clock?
10:16
